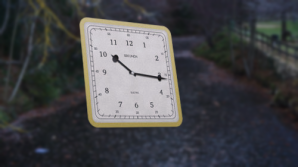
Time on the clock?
10:16
